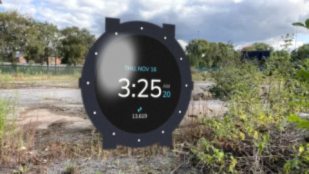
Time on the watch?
3:25
